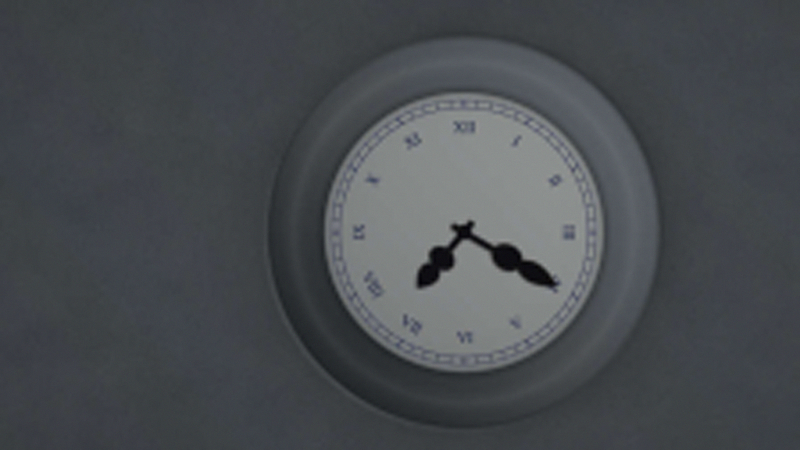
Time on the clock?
7:20
